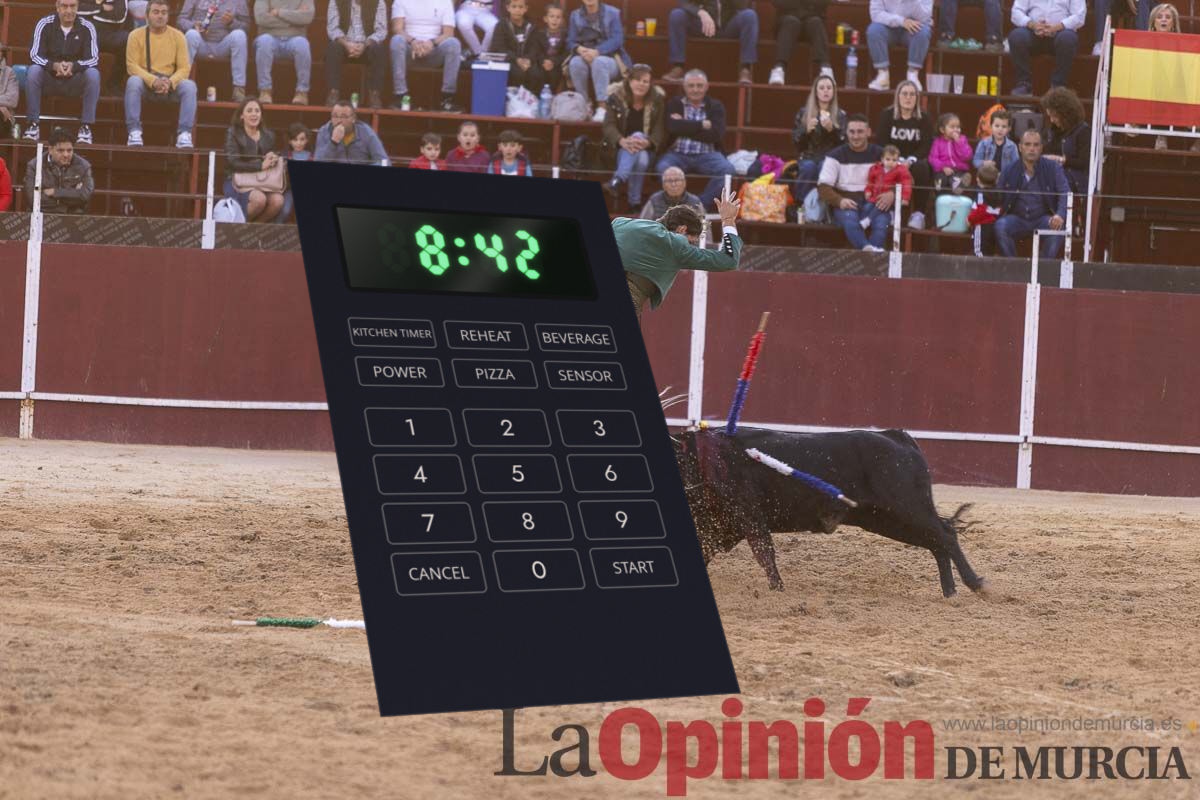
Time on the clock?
8:42
